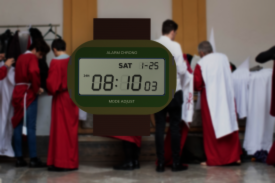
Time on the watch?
8:10:03
